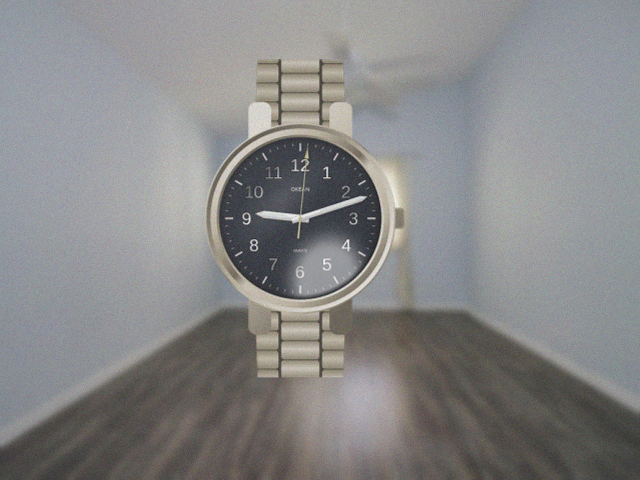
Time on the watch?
9:12:01
